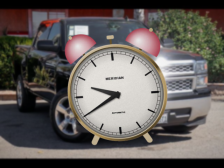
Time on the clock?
9:40
